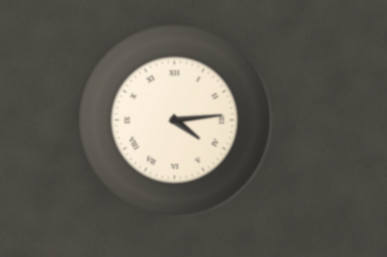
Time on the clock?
4:14
